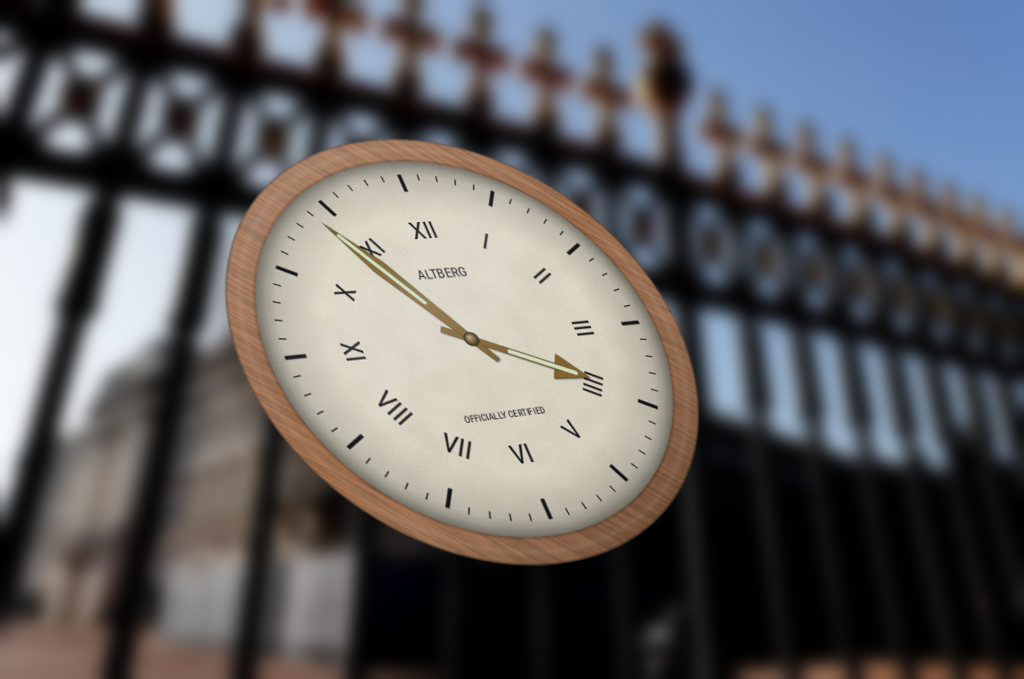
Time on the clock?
3:54
